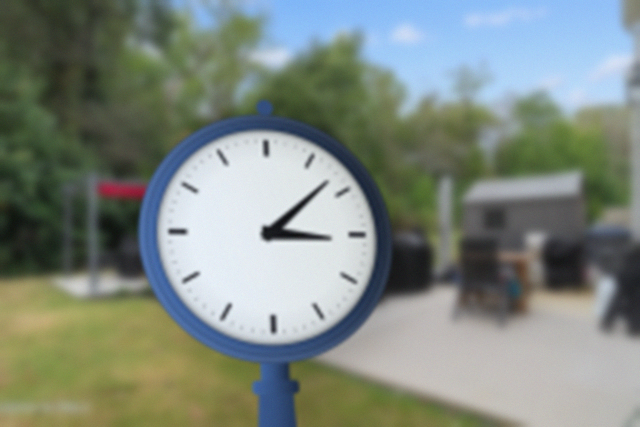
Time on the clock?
3:08
